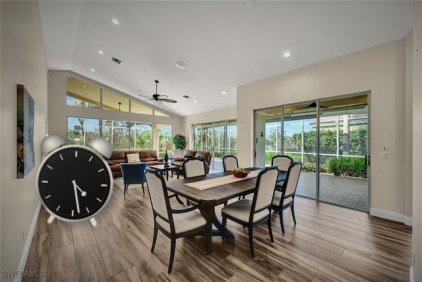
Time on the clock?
4:28
